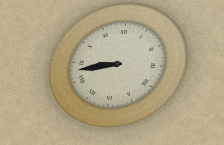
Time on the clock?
8:43
